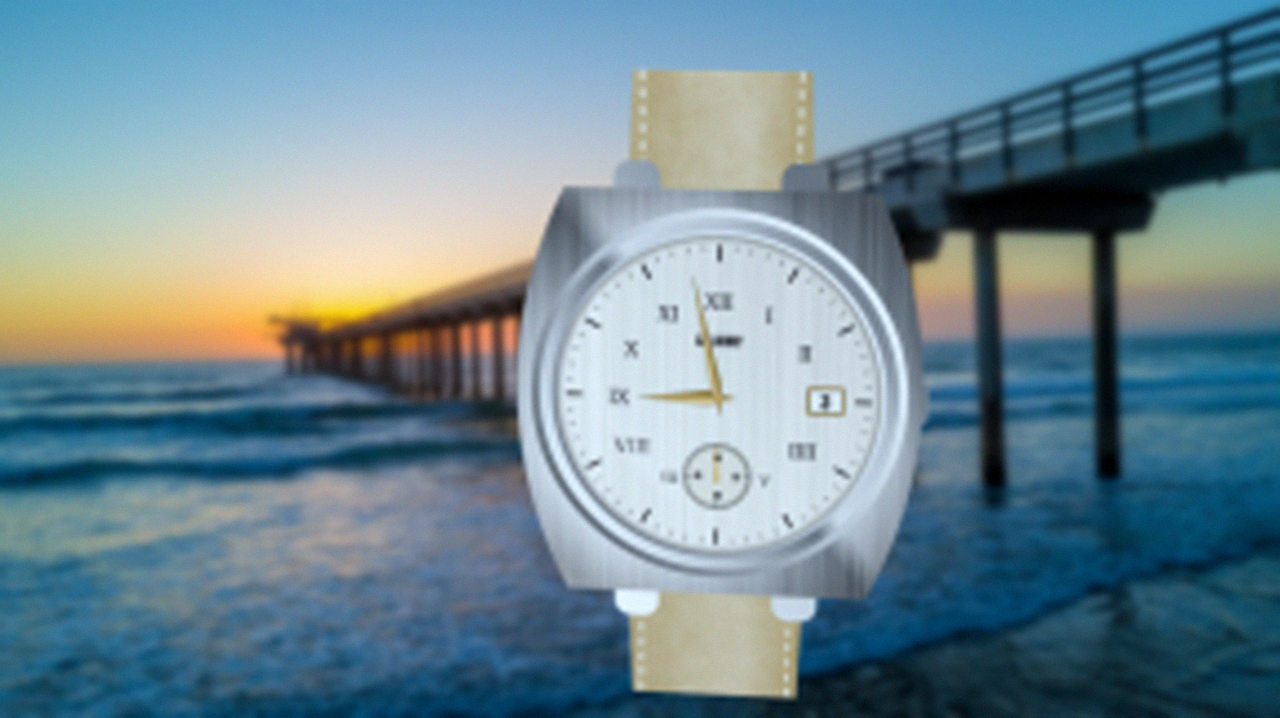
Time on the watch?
8:58
